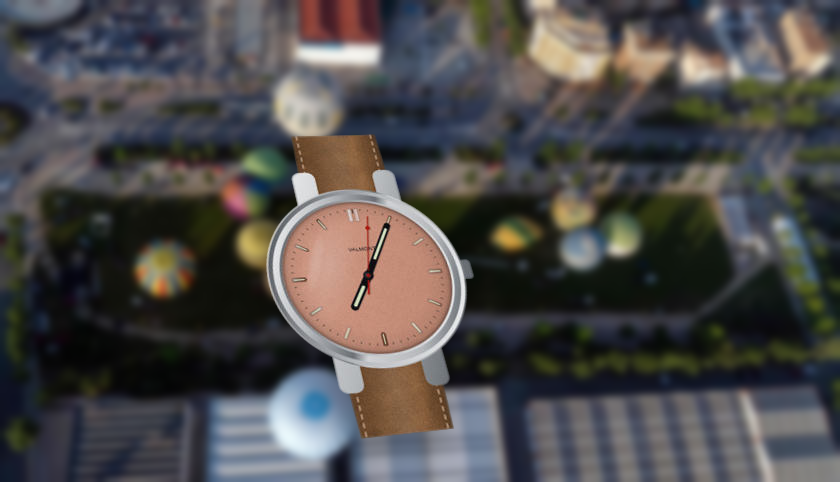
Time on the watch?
7:05:02
